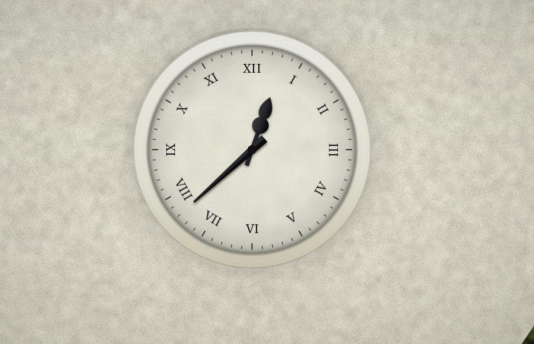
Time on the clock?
12:38
